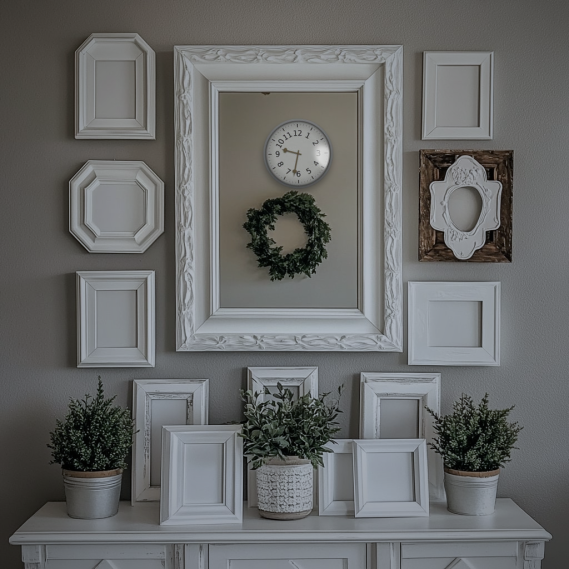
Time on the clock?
9:32
